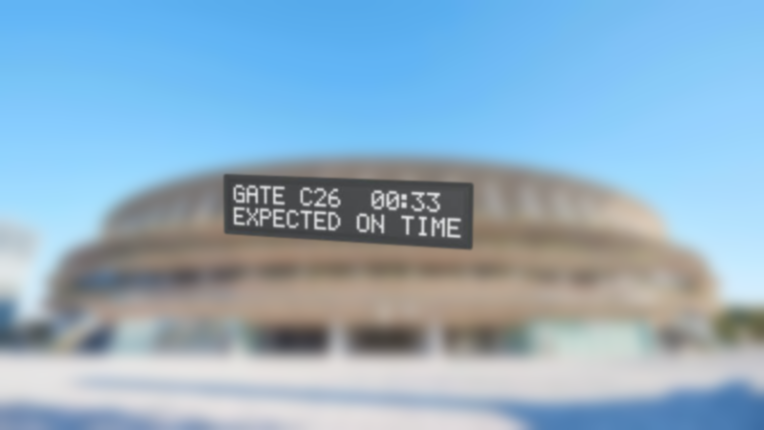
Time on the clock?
0:33
